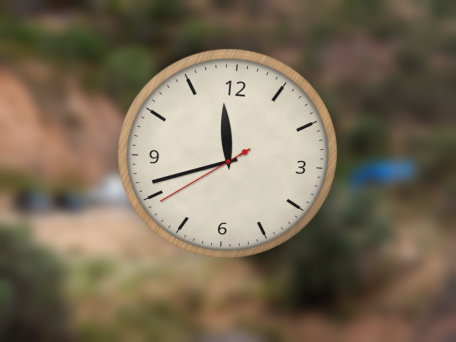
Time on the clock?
11:41:39
